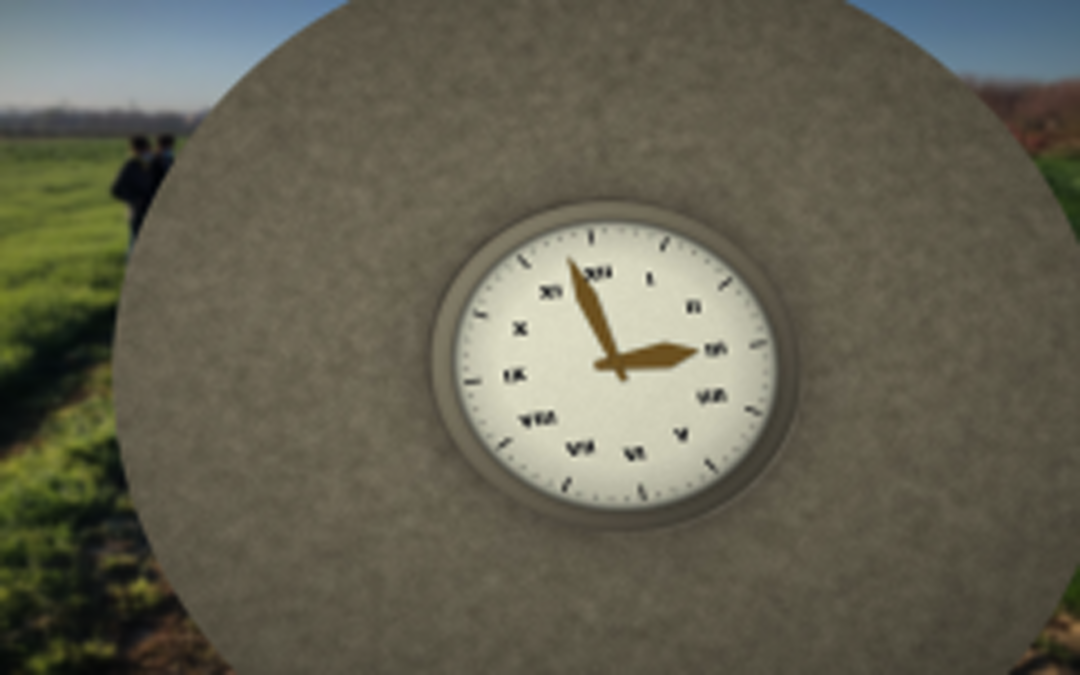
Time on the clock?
2:58
